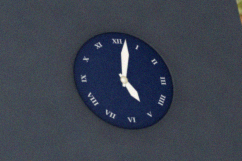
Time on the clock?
5:02
